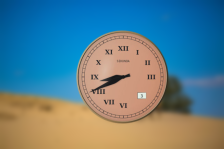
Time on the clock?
8:41
